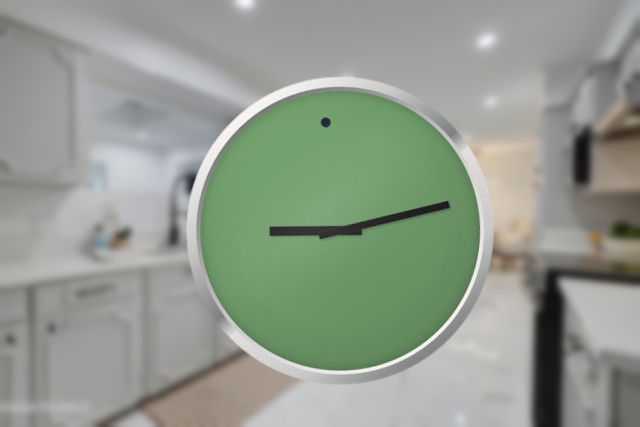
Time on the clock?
9:14
